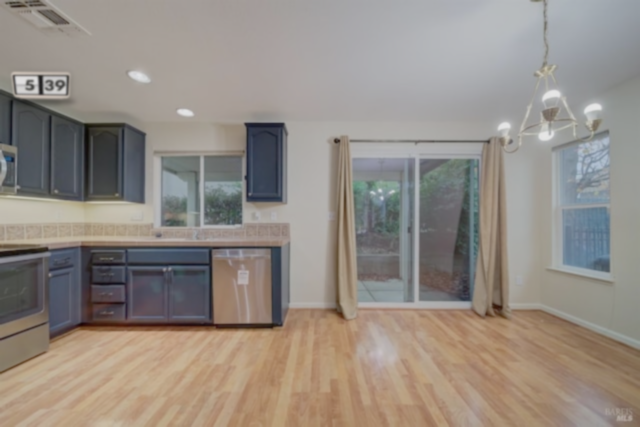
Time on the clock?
5:39
